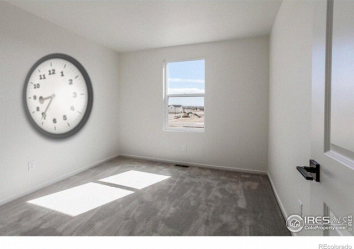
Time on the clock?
8:36
